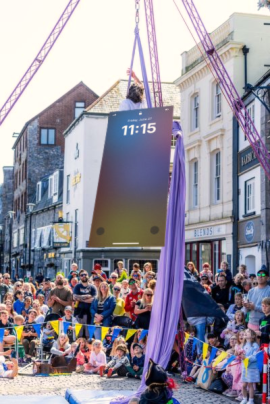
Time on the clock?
11:15
